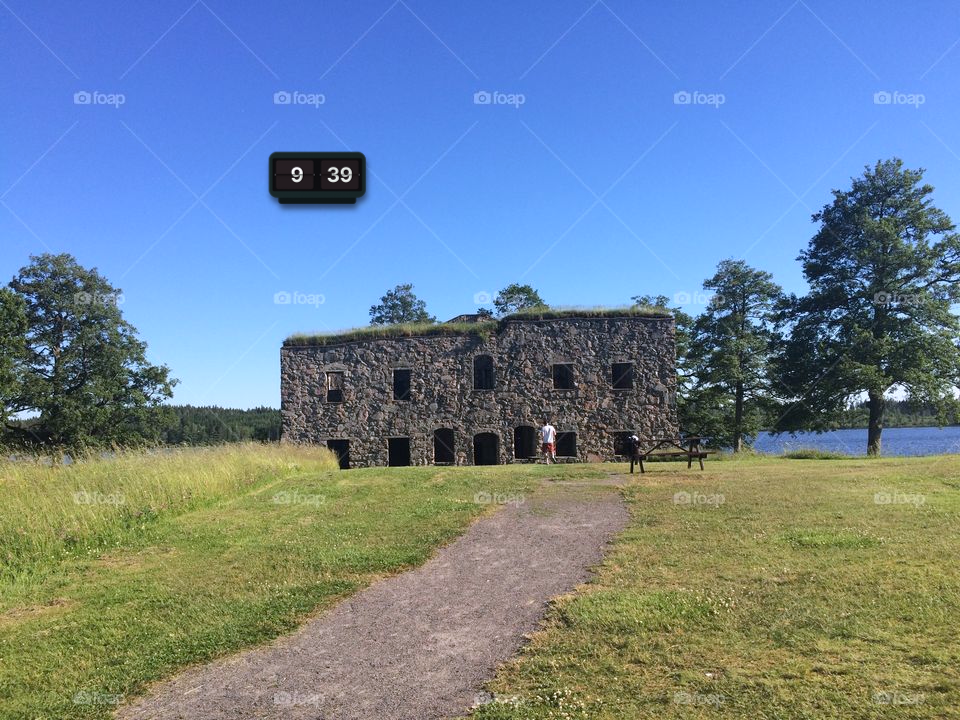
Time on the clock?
9:39
